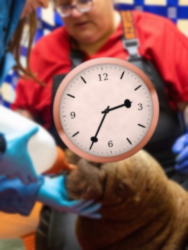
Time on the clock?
2:35
